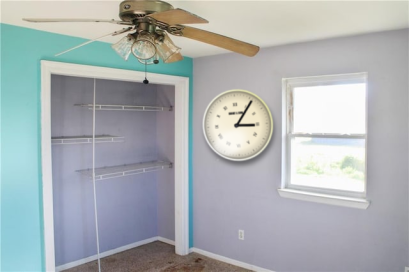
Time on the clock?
3:06
